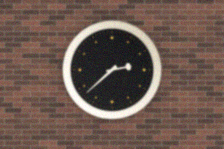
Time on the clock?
2:38
